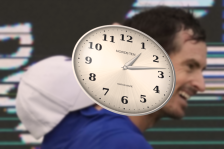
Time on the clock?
1:13
